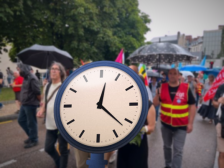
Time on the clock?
12:22
